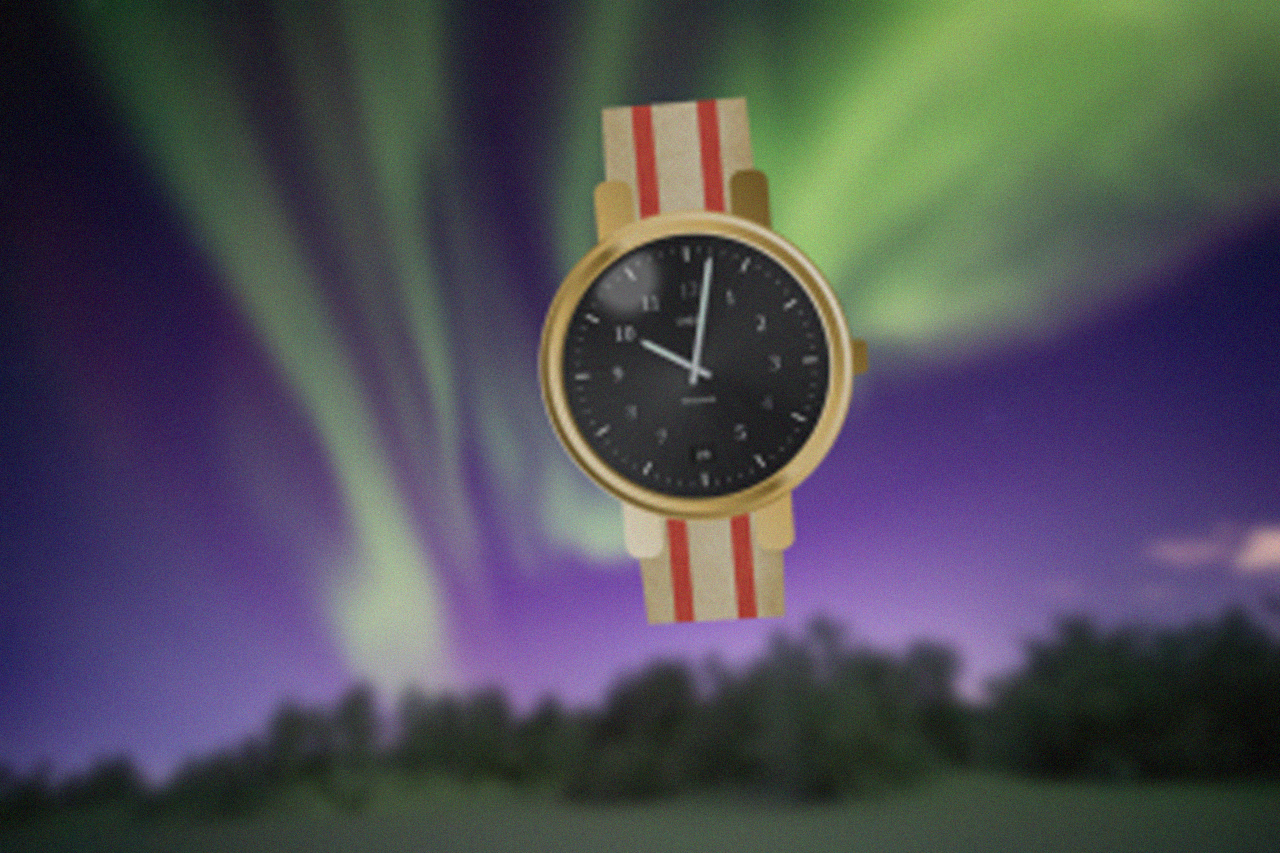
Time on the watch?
10:02
